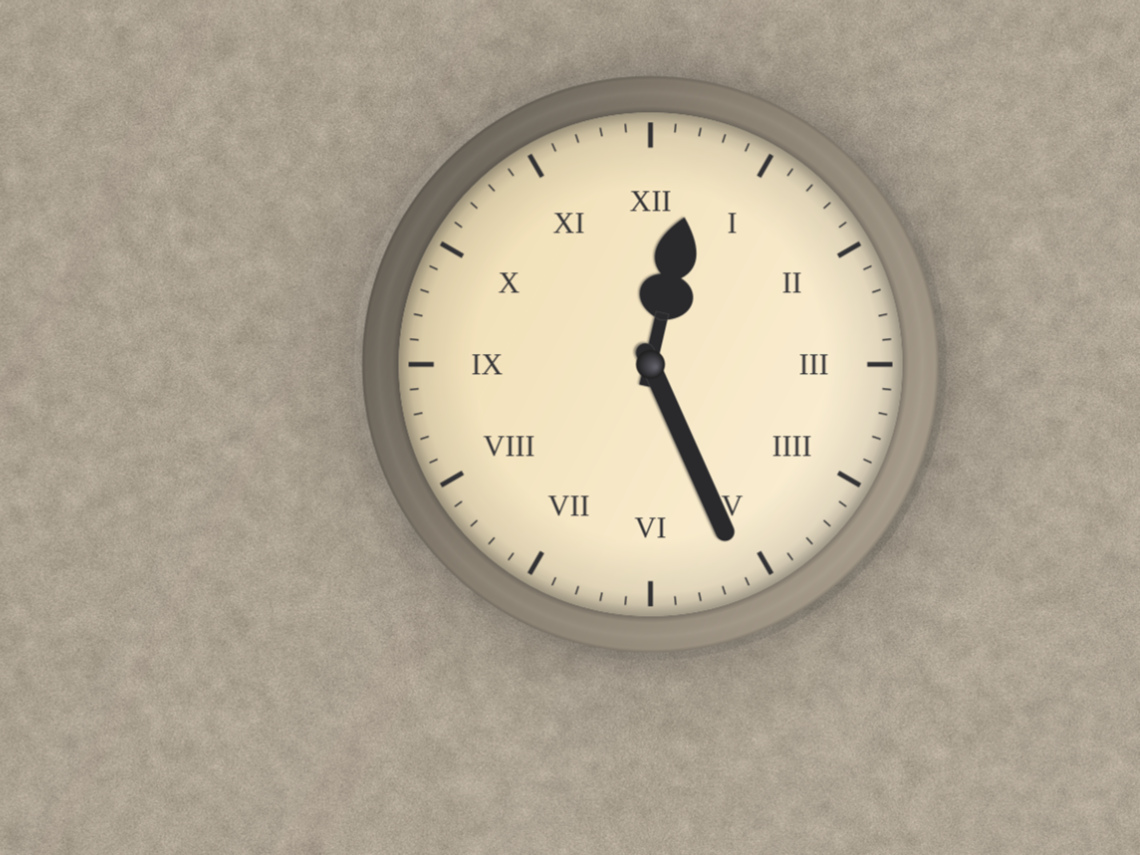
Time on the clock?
12:26
